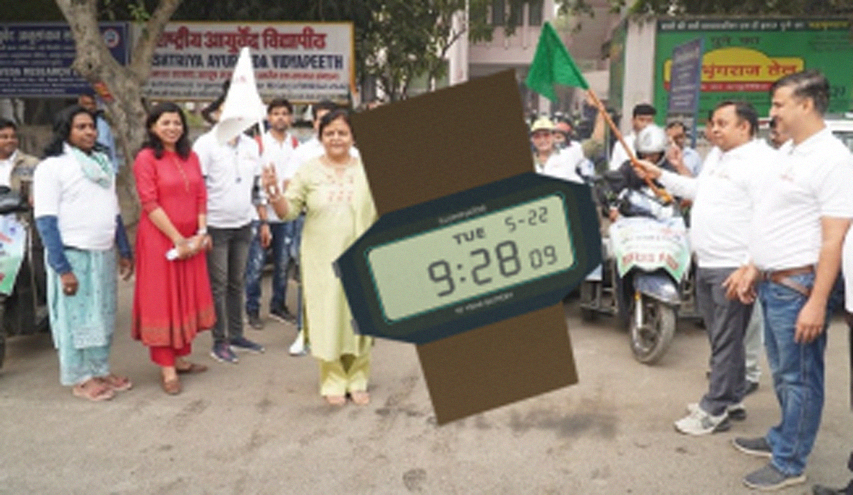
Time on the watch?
9:28:09
